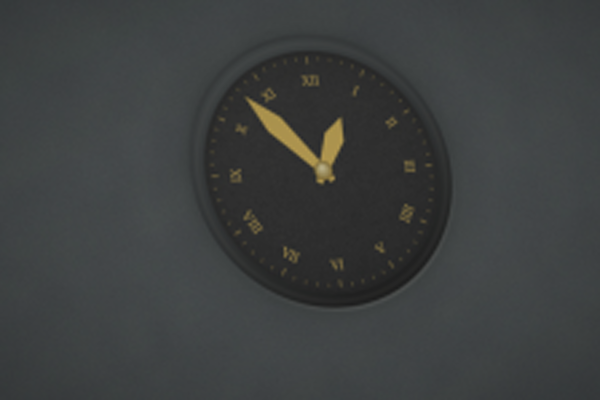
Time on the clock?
12:53
